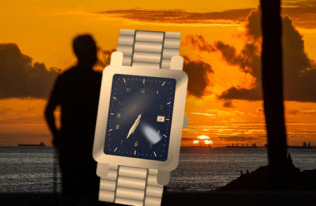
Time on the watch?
6:34
